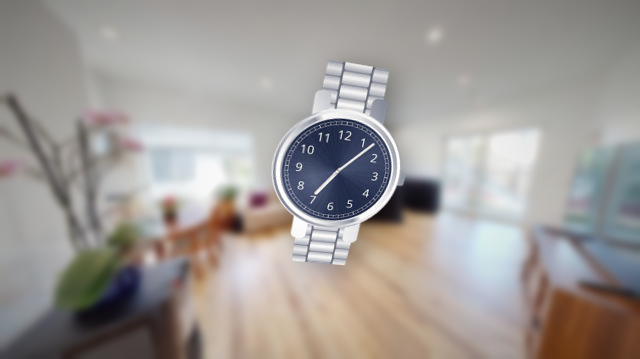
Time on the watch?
7:07
